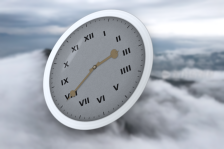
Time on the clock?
2:40
